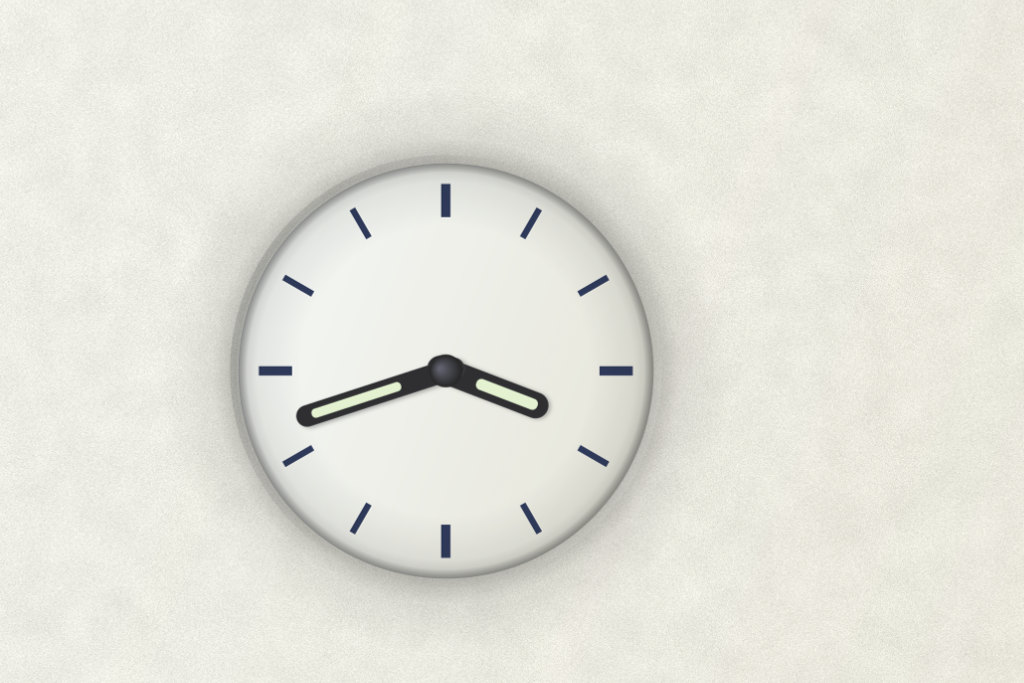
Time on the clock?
3:42
